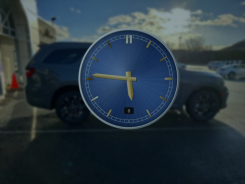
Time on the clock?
5:46
